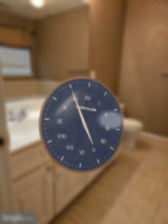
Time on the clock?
4:55
